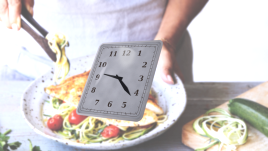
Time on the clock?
9:22
